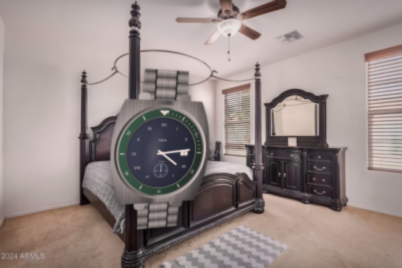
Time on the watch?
4:14
